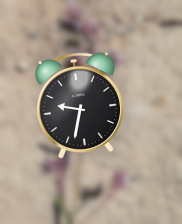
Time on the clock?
9:33
